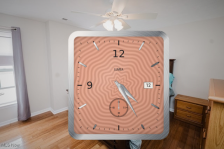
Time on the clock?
4:25
